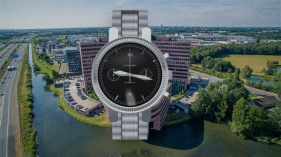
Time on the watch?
9:17
